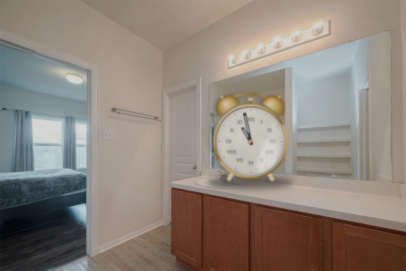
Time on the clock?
10:58
